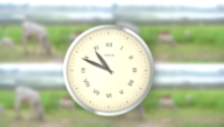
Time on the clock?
10:49
